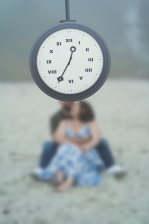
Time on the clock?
12:35
